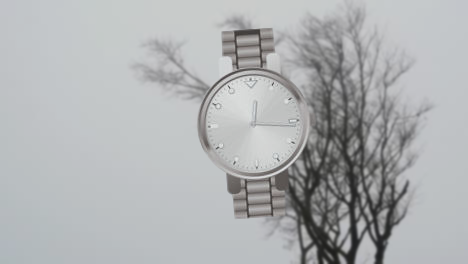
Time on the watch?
12:16
